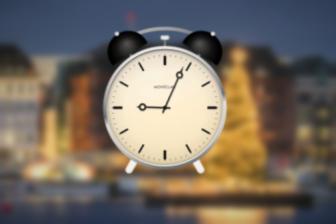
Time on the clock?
9:04
